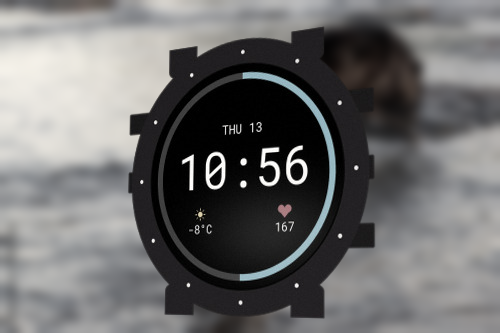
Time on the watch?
10:56
